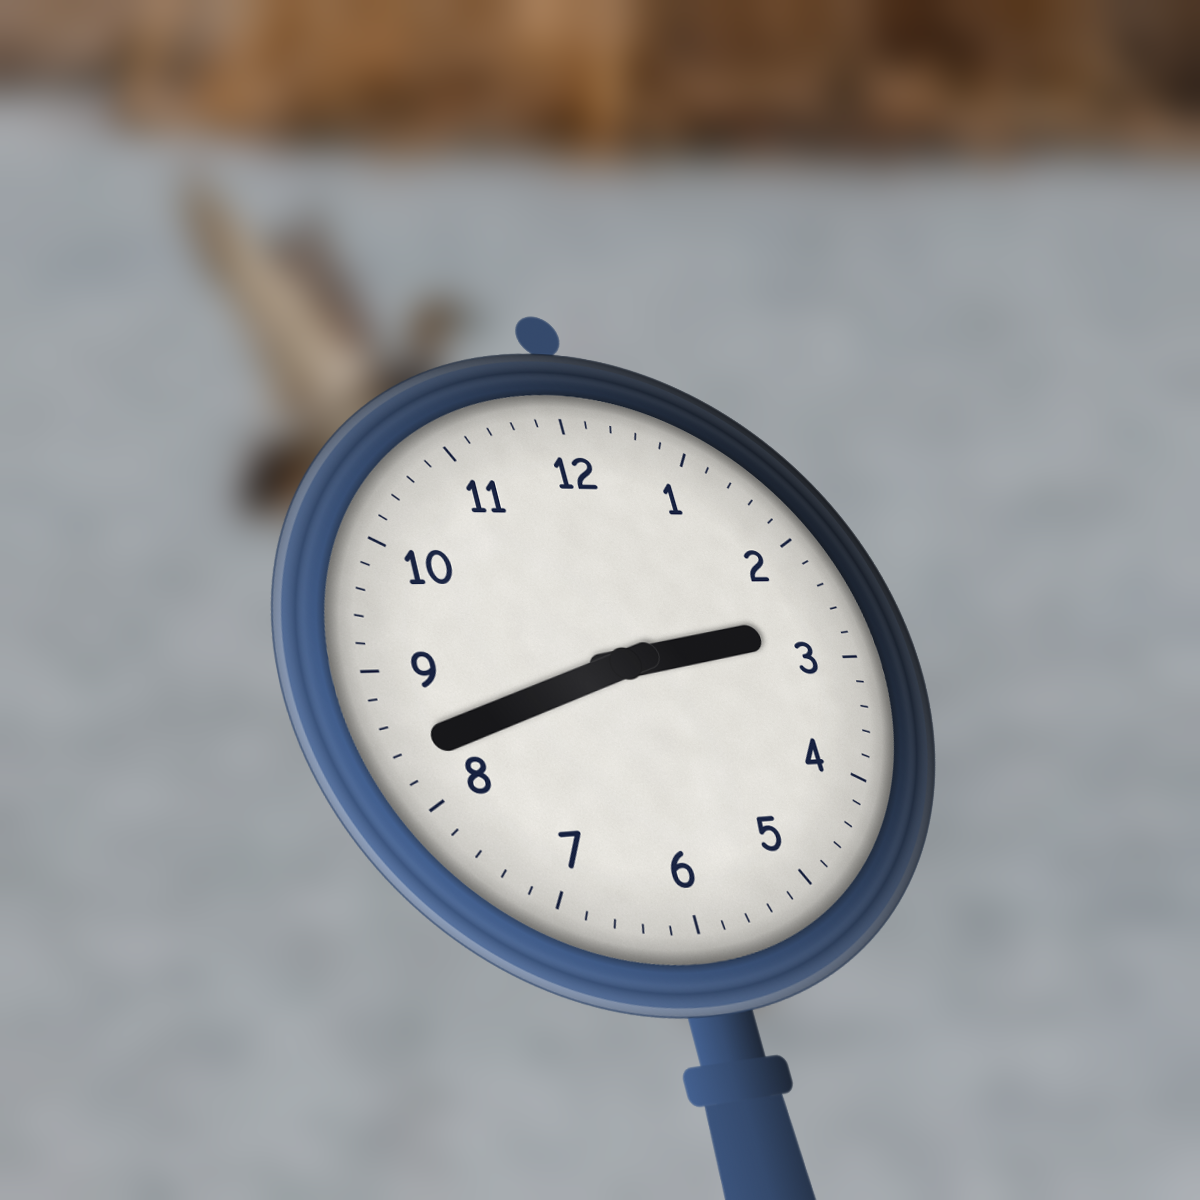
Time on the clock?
2:42
